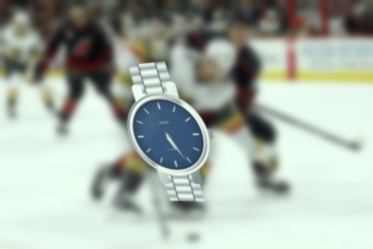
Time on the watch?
5:26
